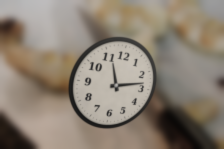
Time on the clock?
11:13
